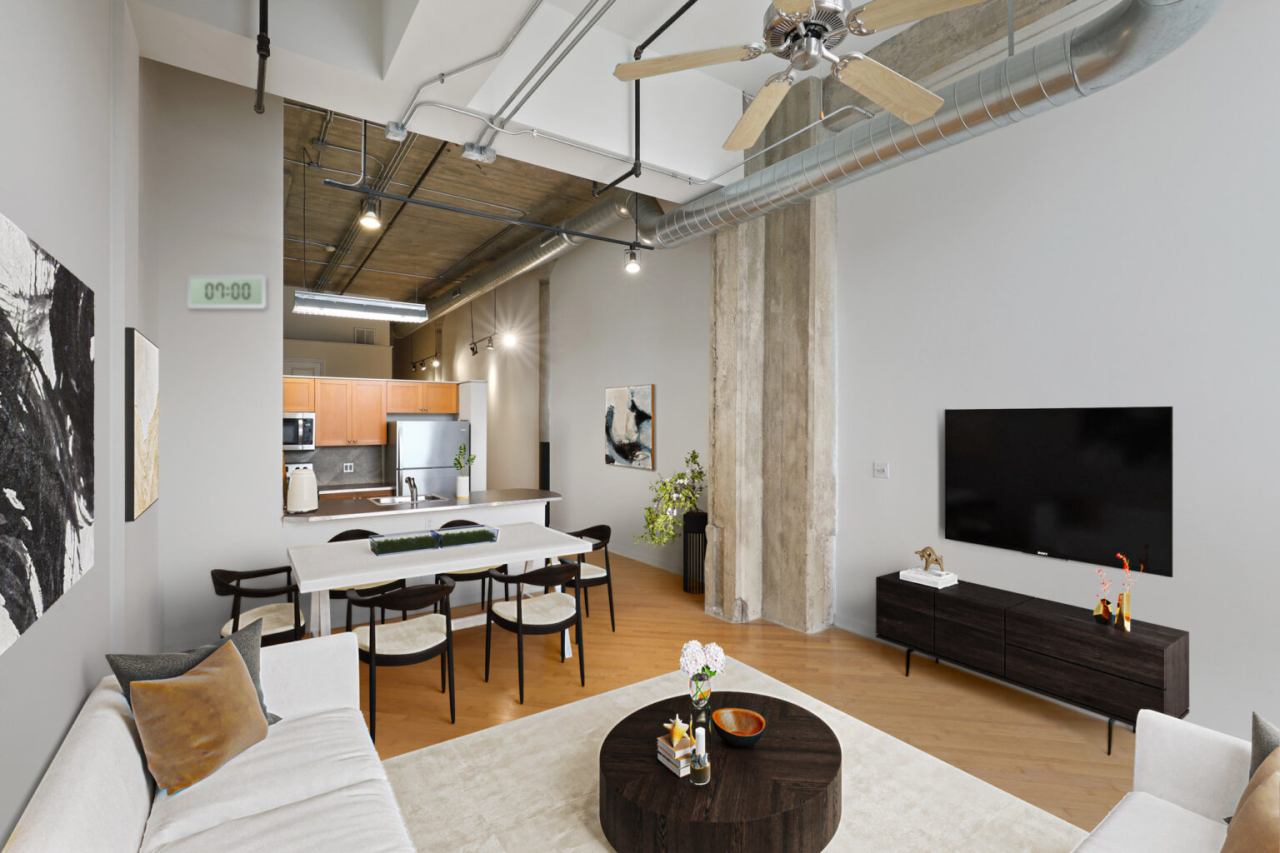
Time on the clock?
7:00
